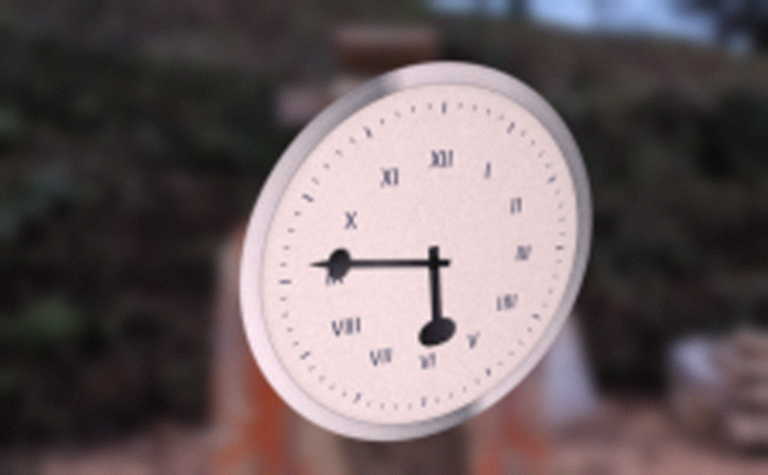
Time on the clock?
5:46
